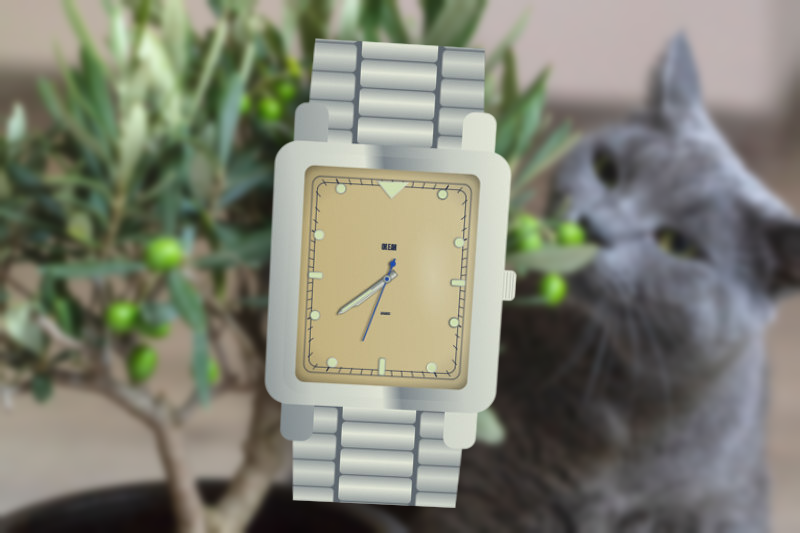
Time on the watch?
7:38:33
